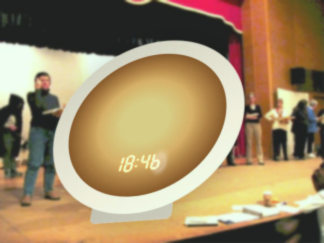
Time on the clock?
18:46
